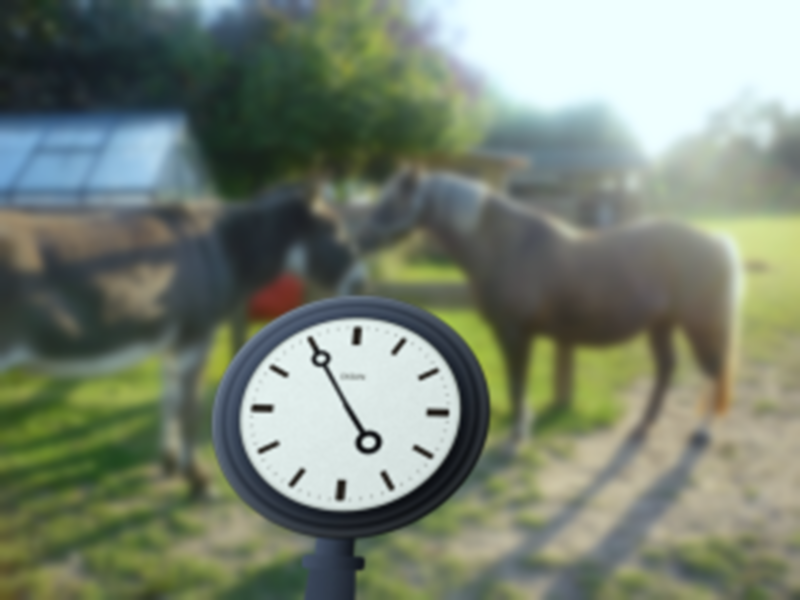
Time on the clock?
4:55
